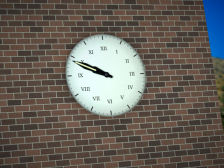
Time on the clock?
9:49
